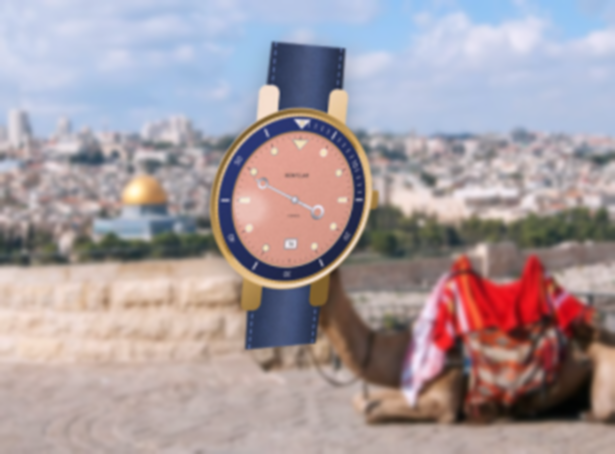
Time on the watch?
3:49
